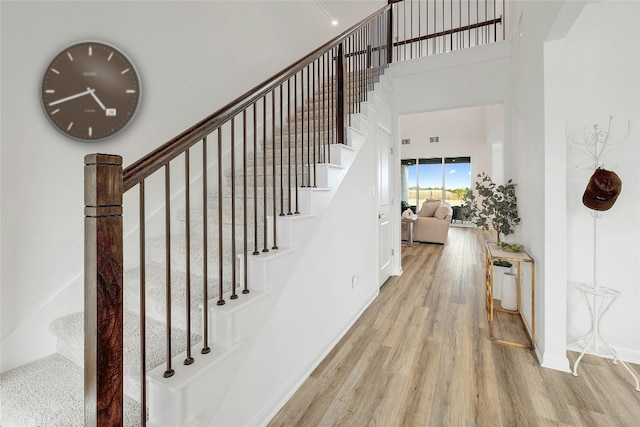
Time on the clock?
4:42
